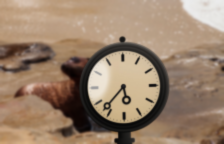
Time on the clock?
5:37
